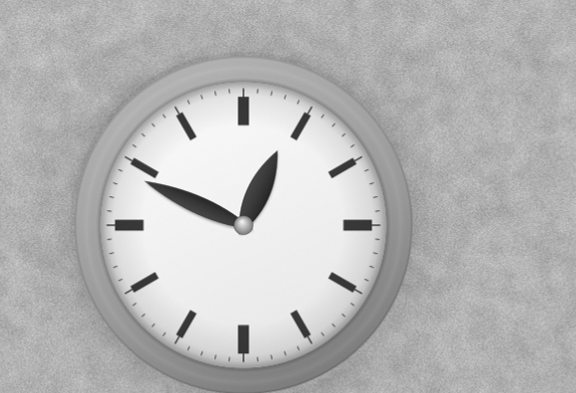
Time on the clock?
12:49
